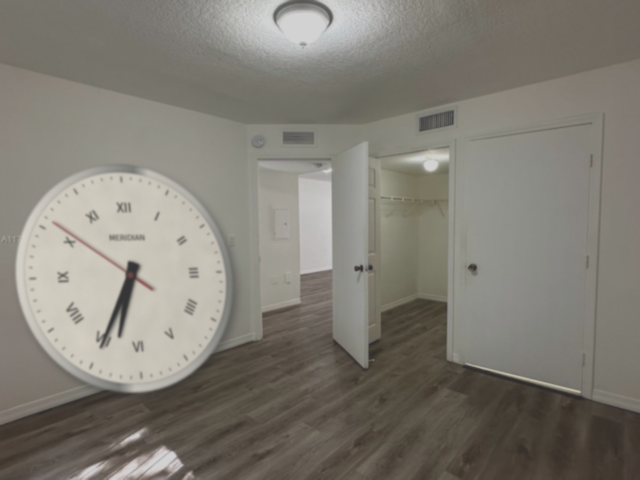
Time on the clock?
6:34:51
